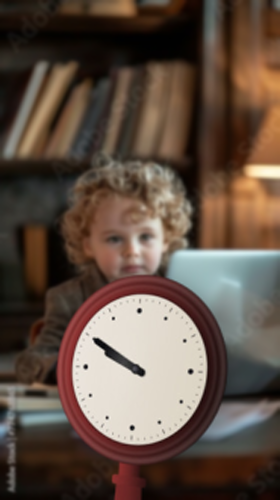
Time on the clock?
9:50
